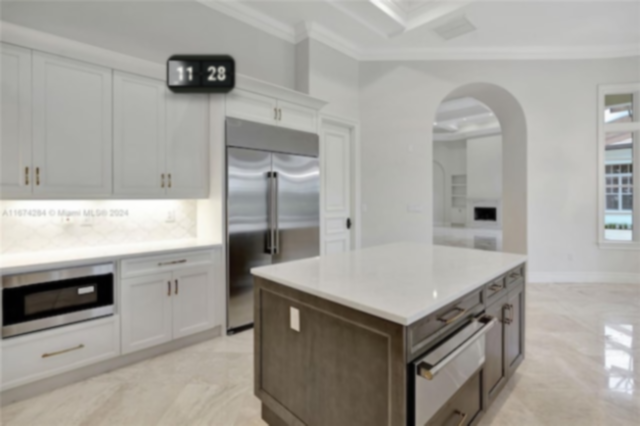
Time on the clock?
11:28
